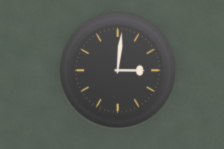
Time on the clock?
3:01
